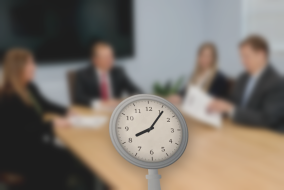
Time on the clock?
8:06
